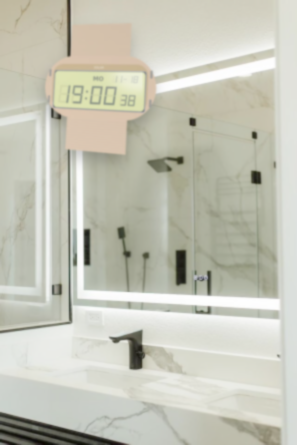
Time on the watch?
19:00:38
